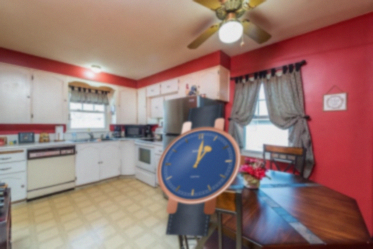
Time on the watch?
1:01
